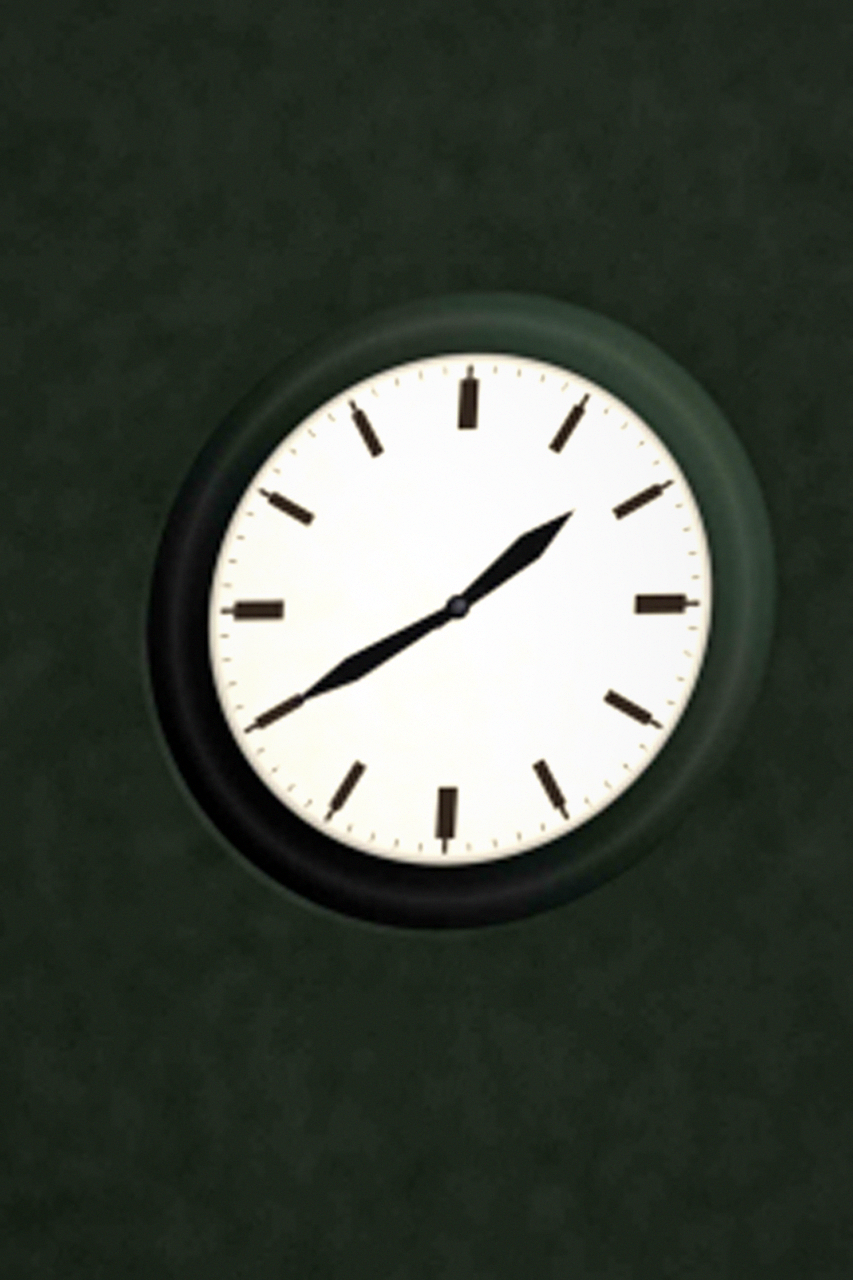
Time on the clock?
1:40
